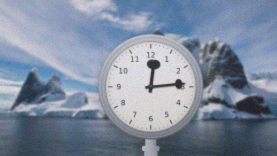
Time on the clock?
12:14
